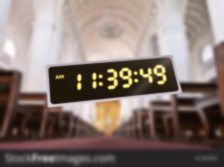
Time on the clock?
11:39:49
